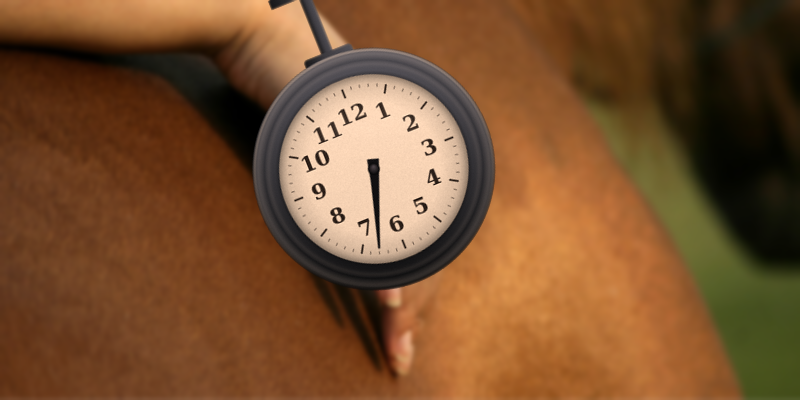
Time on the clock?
6:33
